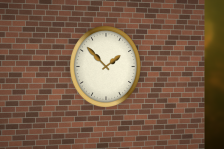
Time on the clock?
1:52
